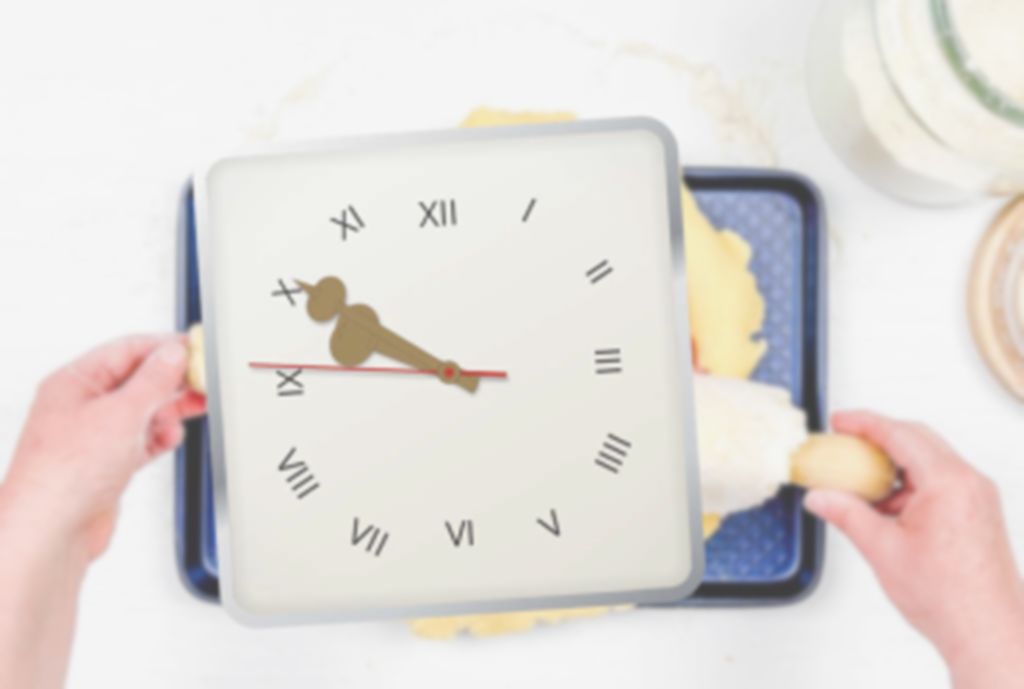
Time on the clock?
9:50:46
